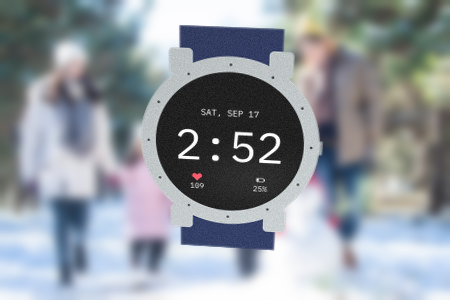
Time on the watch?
2:52
